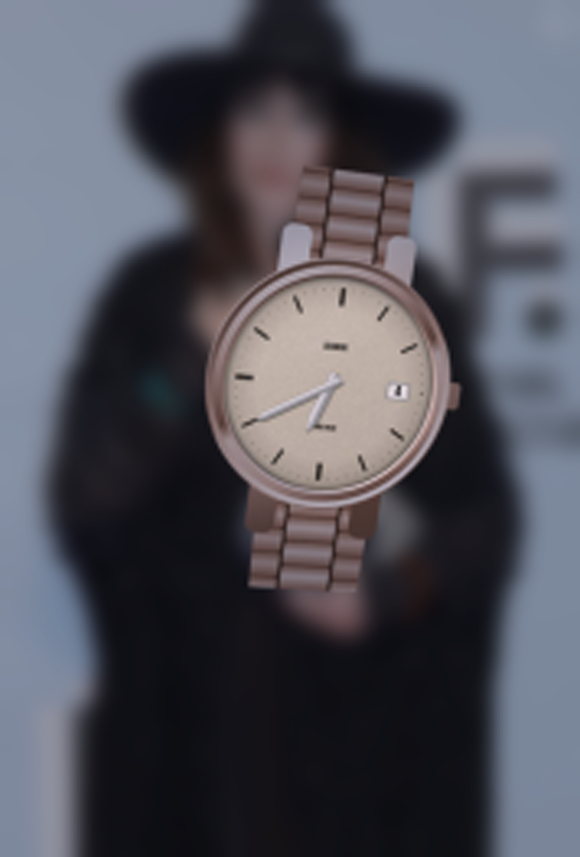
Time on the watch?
6:40
